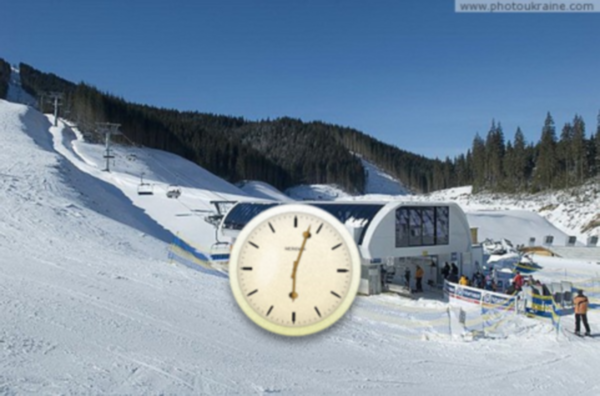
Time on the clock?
6:03
